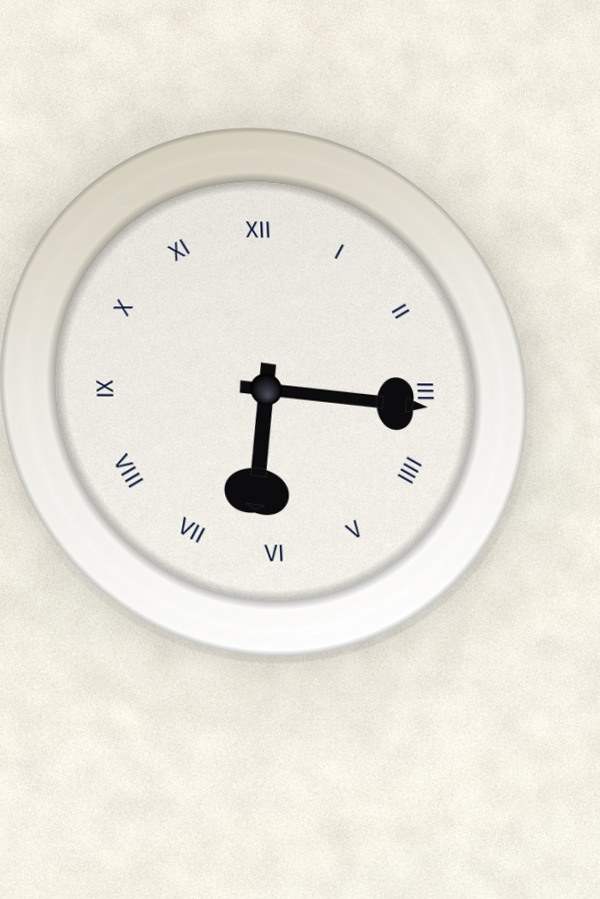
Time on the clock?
6:16
